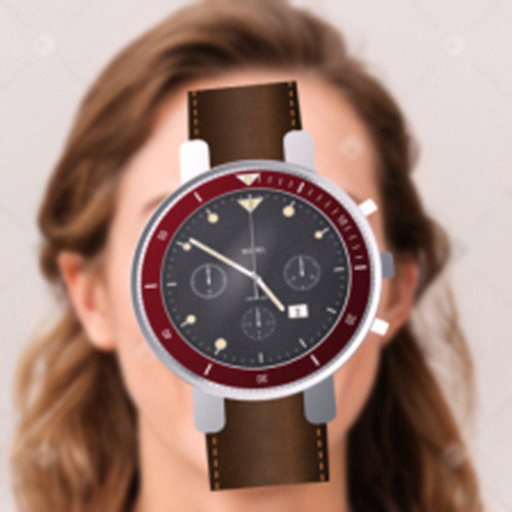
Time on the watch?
4:51
